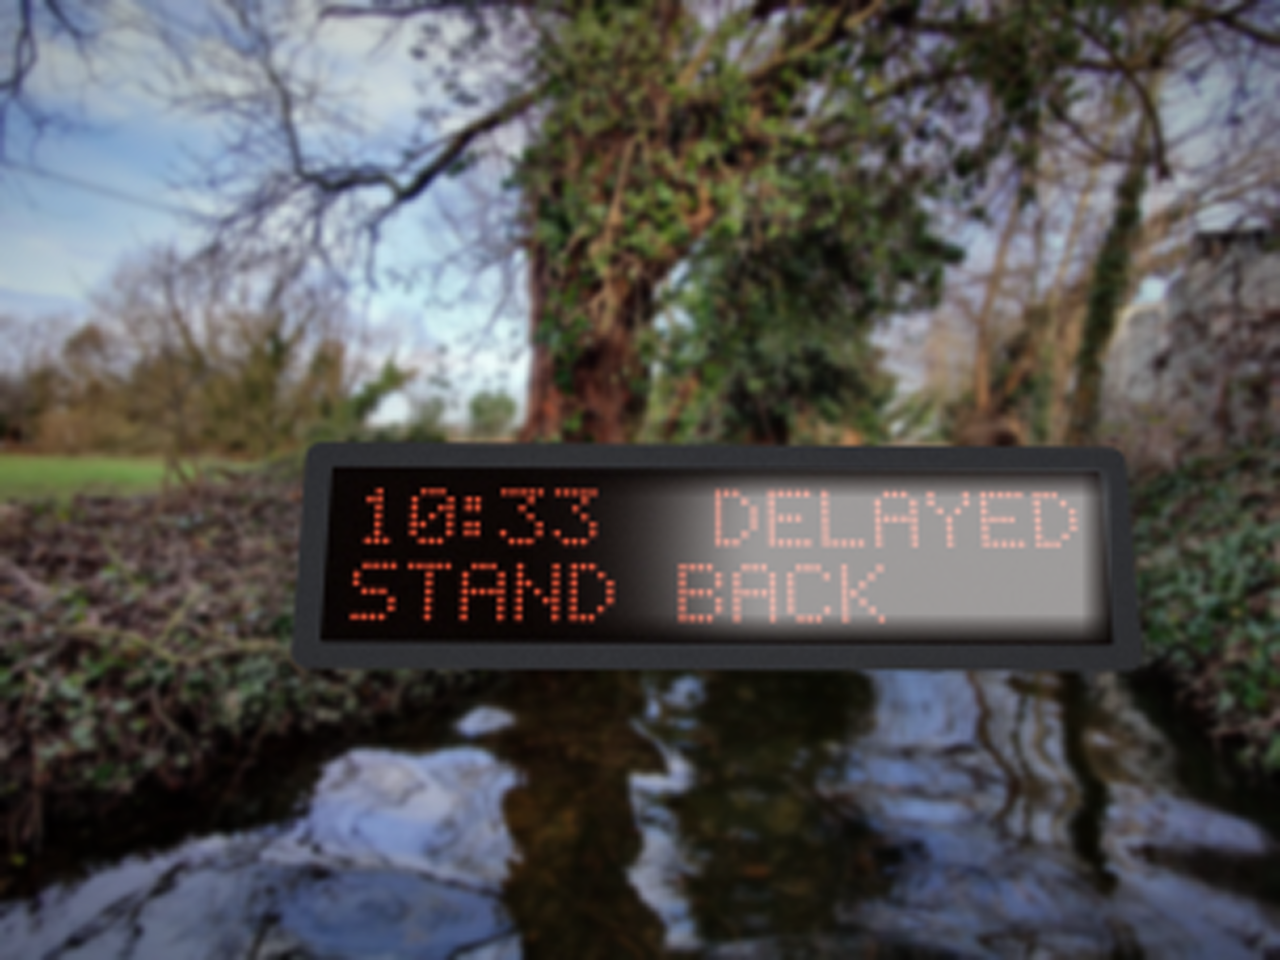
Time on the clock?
10:33
